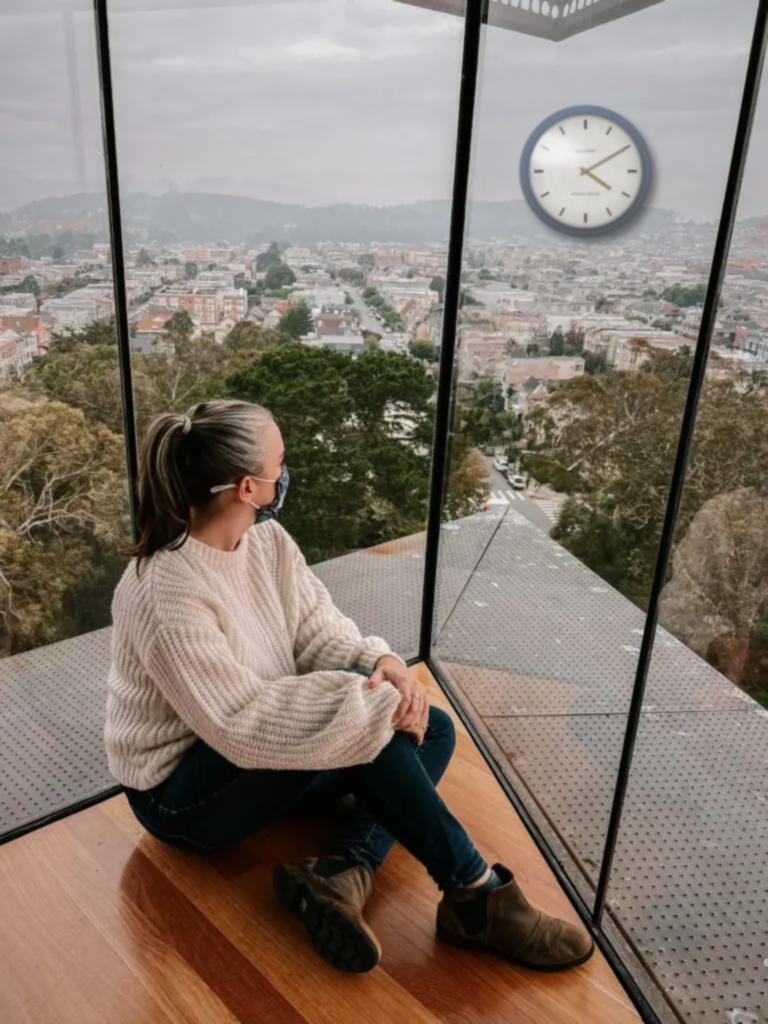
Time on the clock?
4:10
